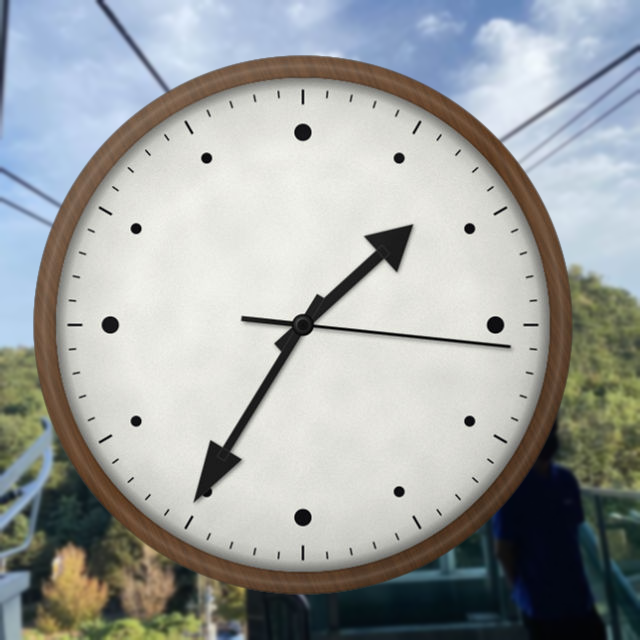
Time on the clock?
1:35:16
